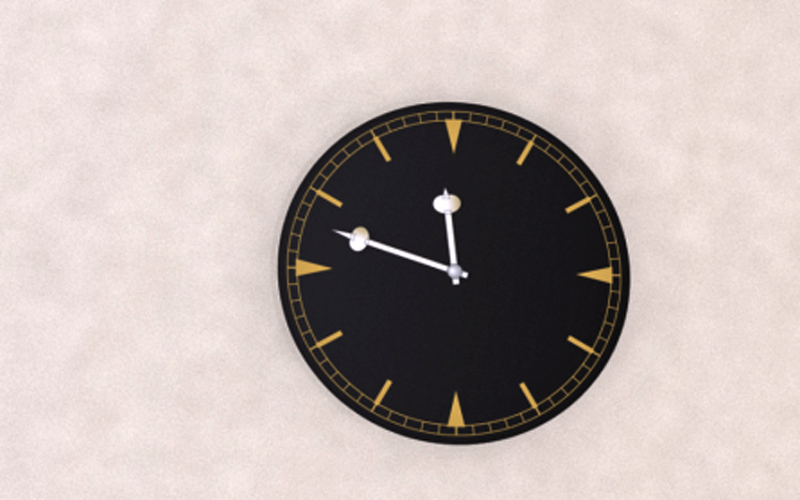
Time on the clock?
11:48
